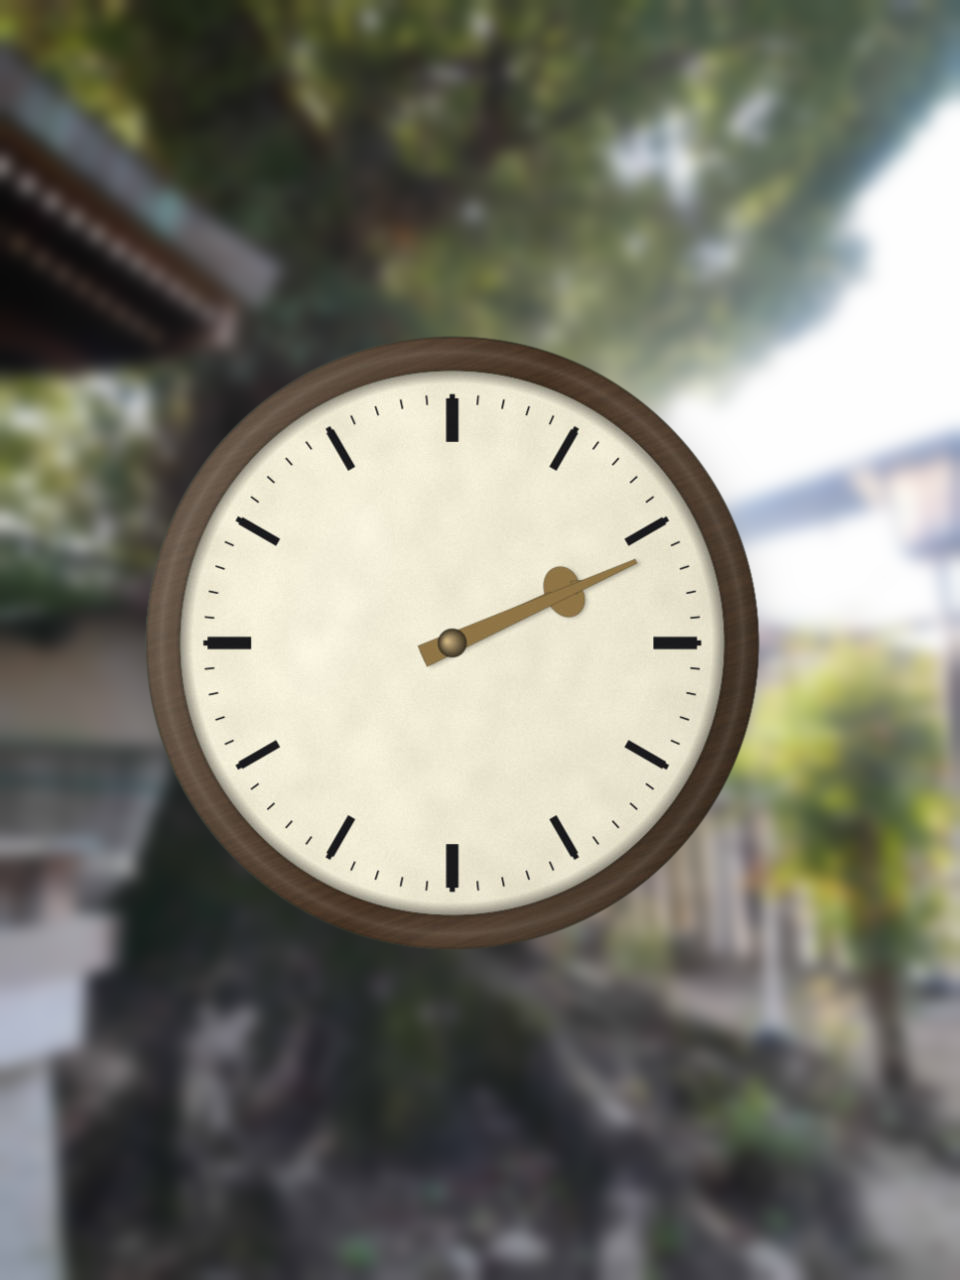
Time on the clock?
2:11
